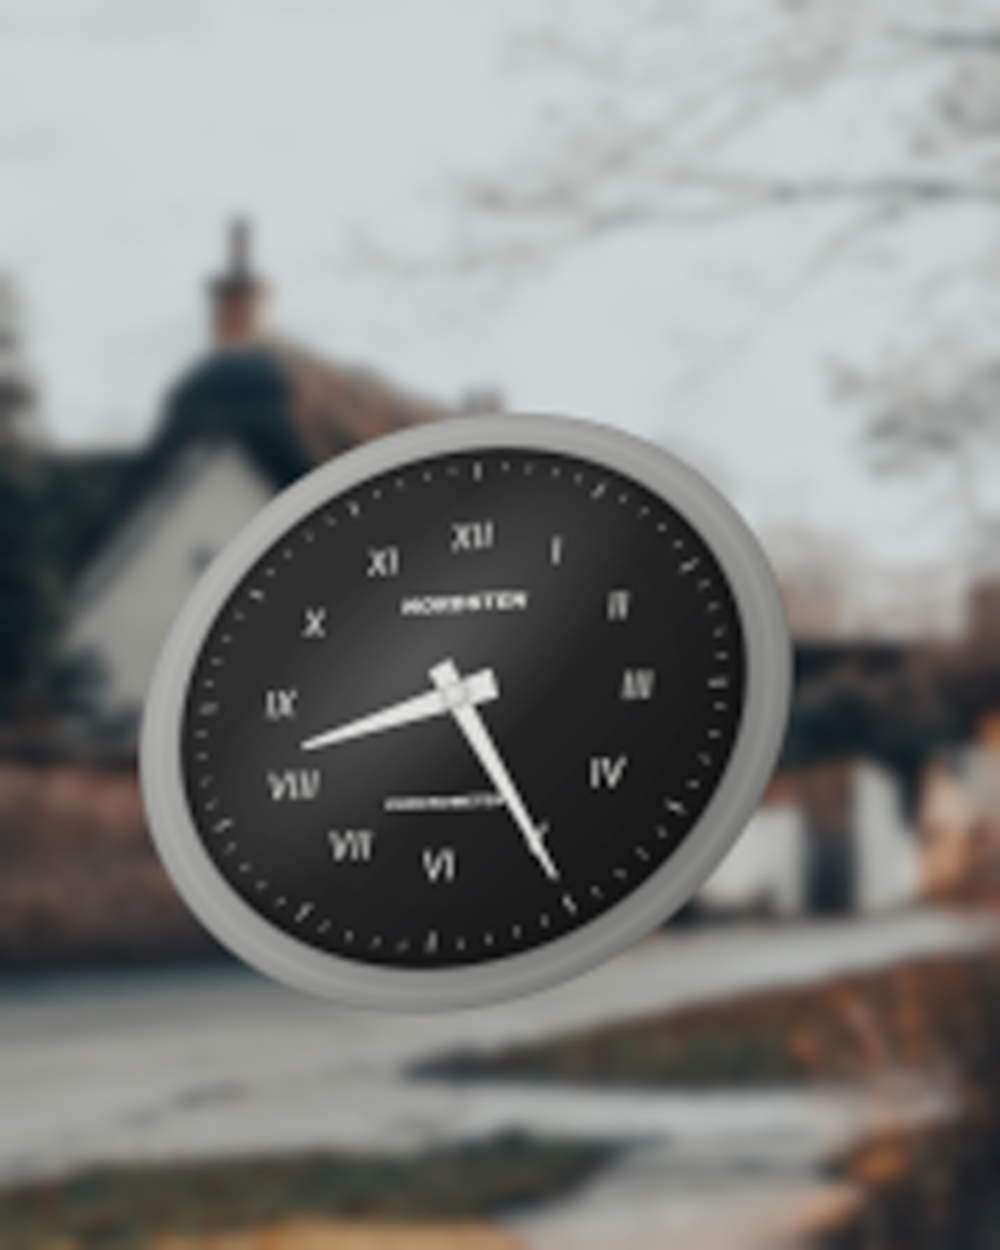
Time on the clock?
8:25
